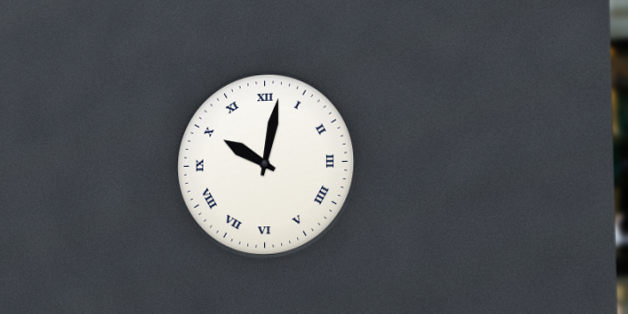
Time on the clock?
10:02
